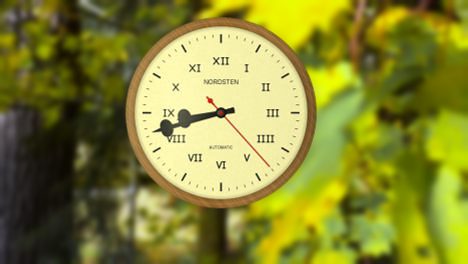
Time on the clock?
8:42:23
